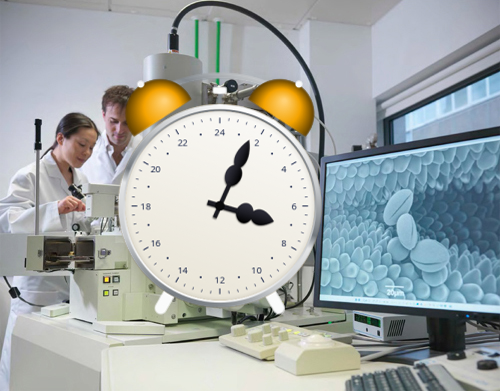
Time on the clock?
7:04
